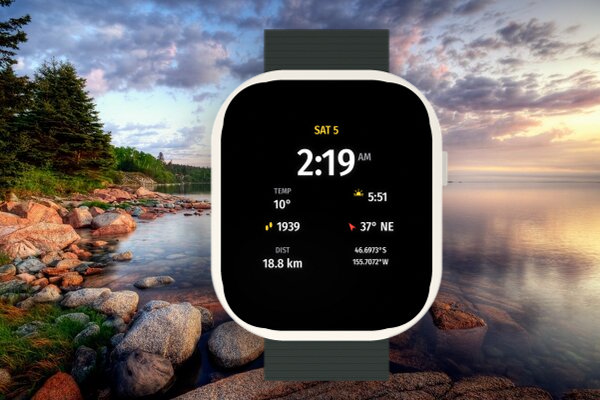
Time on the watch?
2:19
